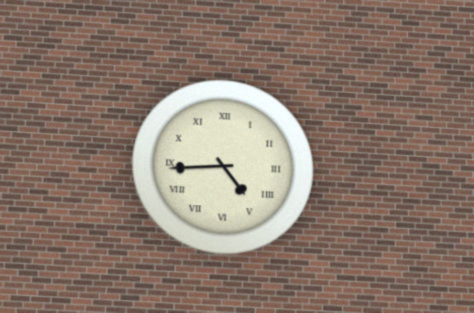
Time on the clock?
4:44
